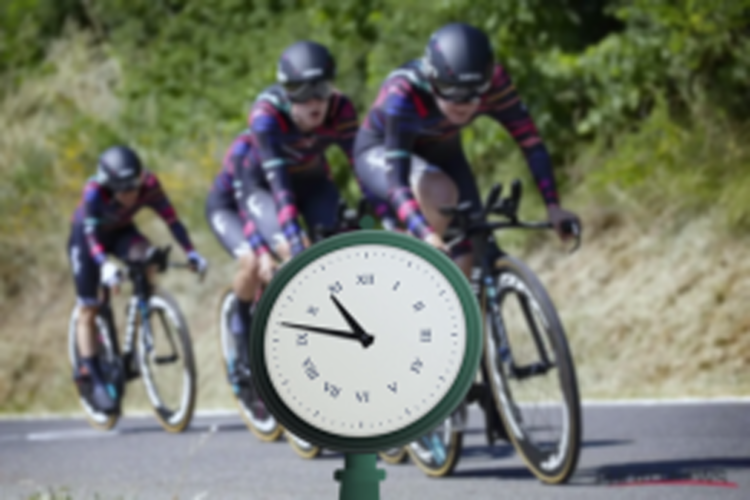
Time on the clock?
10:47
